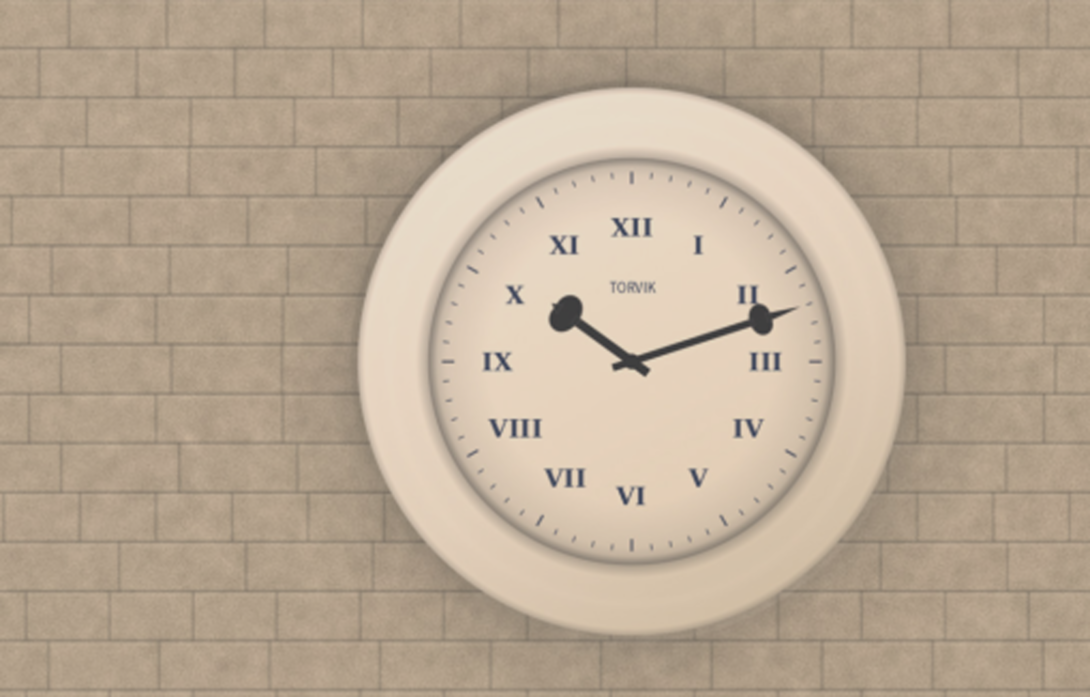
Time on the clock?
10:12
